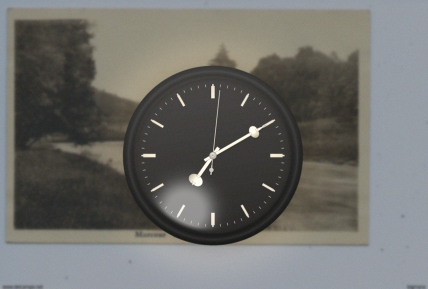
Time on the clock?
7:10:01
